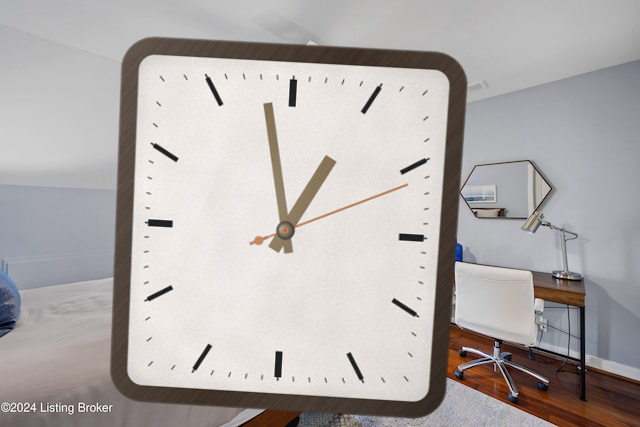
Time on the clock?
12:58:11
